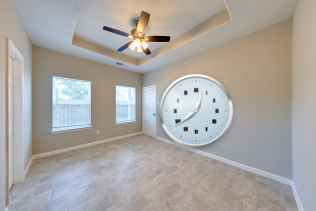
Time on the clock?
12:39
